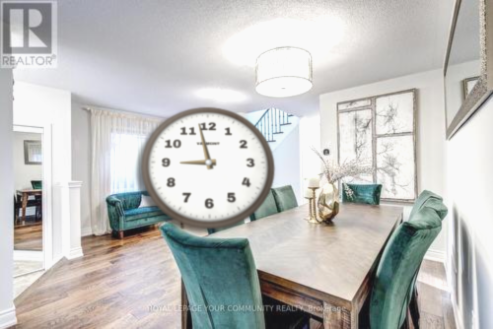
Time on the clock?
8:58
